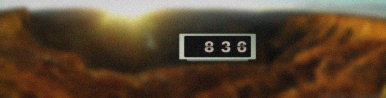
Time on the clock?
8:36
